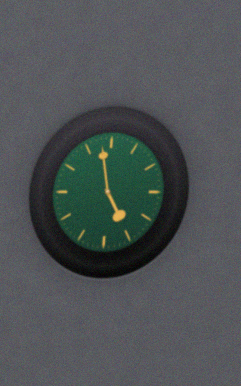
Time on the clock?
4:58
